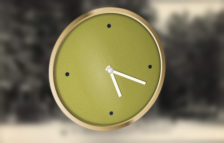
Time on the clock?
5:19
